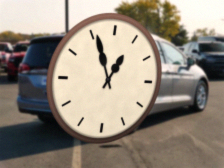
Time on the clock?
12:56
